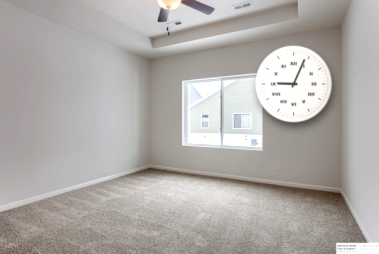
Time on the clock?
9:04
